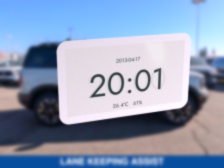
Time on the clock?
20:01
